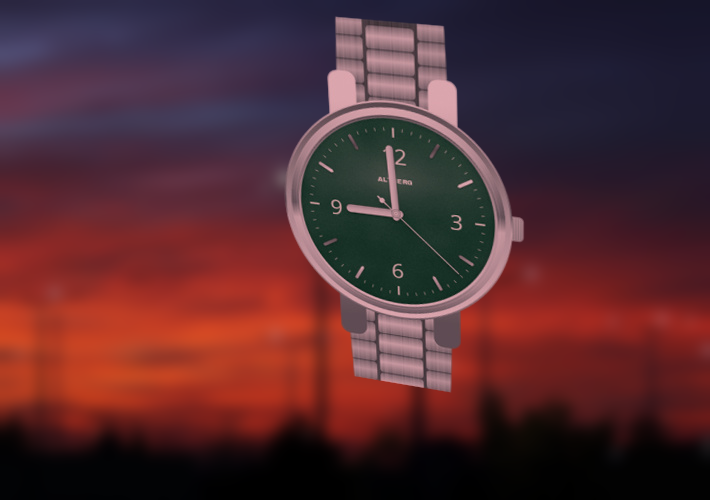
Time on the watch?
8:59:22
